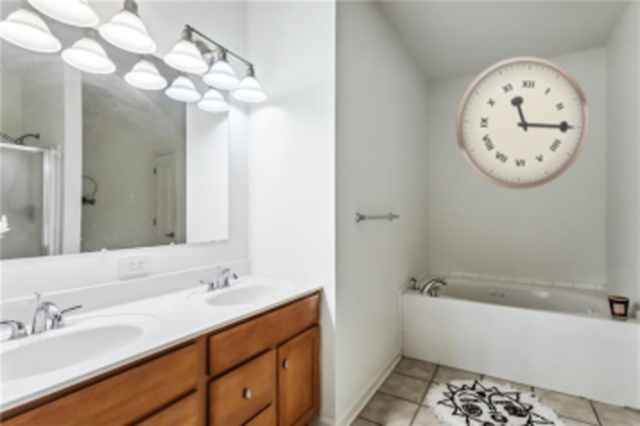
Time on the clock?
11:15
